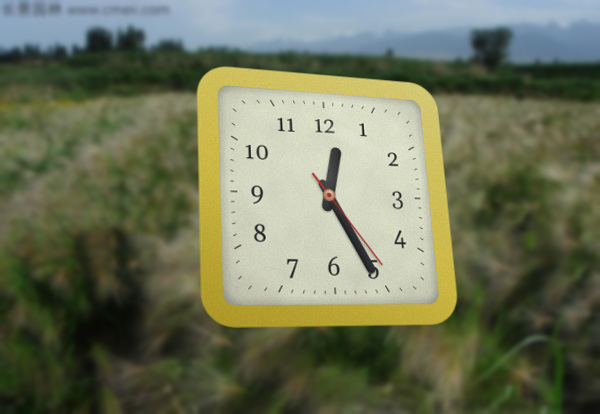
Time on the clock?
12:25:24
